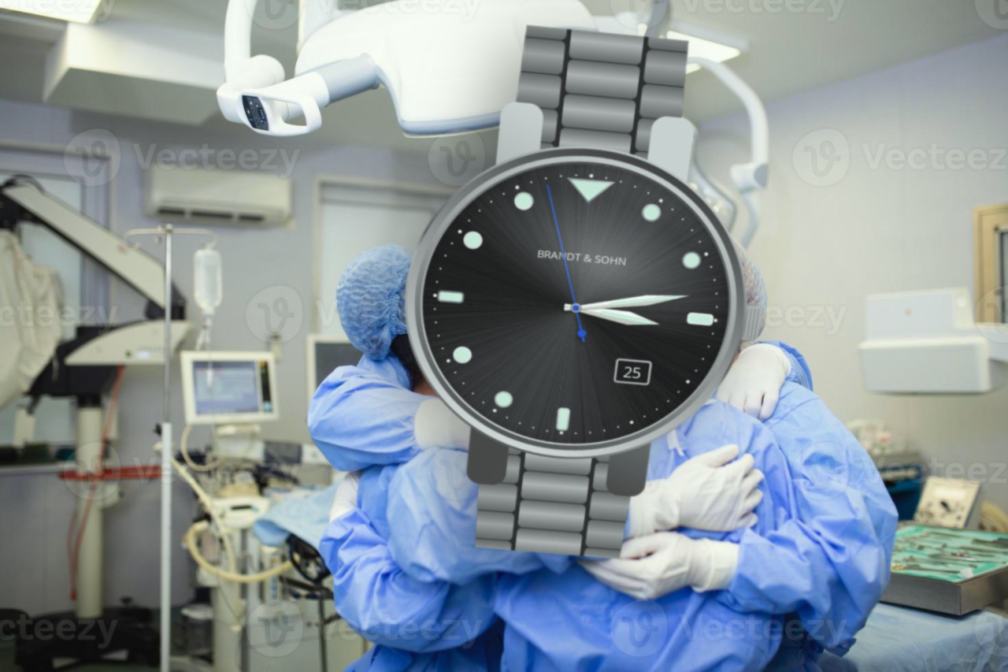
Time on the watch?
3:12:57
